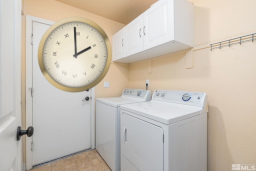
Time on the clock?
1:59
